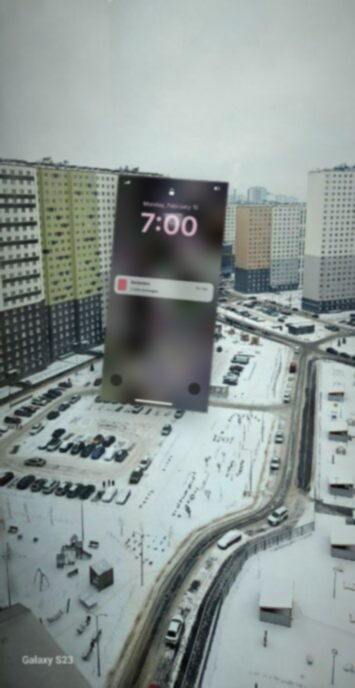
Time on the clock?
7:00
